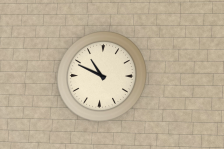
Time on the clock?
10:49
